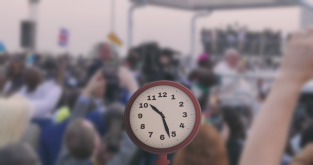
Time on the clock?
10:27
